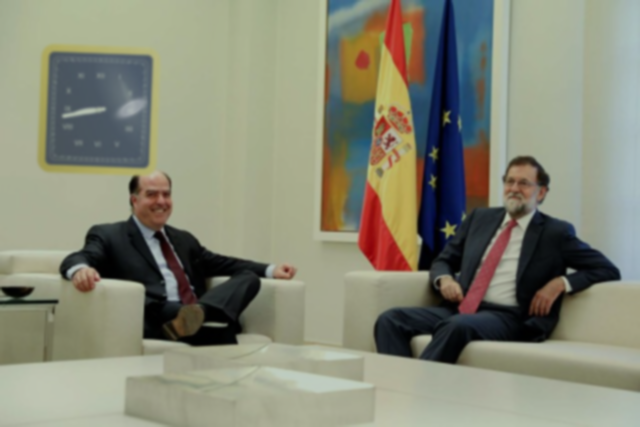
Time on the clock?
8:43
